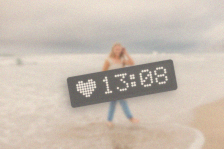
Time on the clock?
13:08
